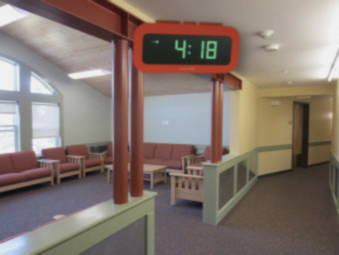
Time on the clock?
4:18
